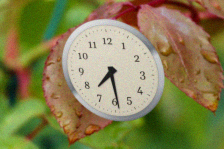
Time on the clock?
7:29
